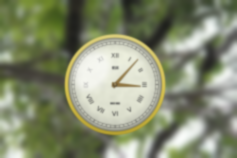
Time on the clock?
3:07
